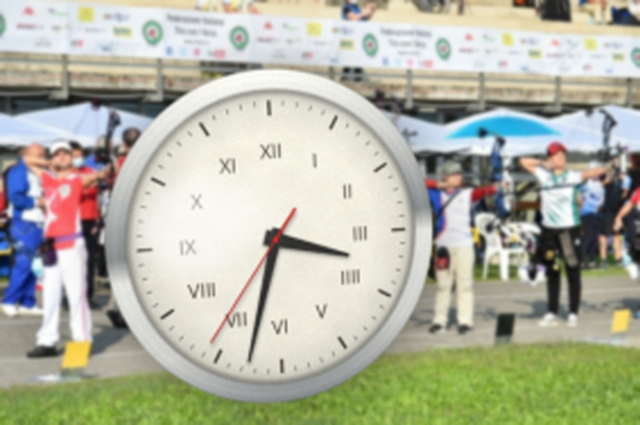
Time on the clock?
3:32:36
